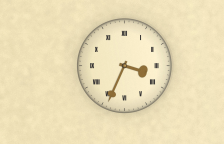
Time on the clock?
3:34
